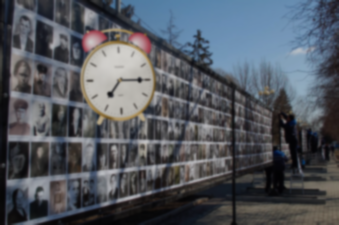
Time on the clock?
7:15
